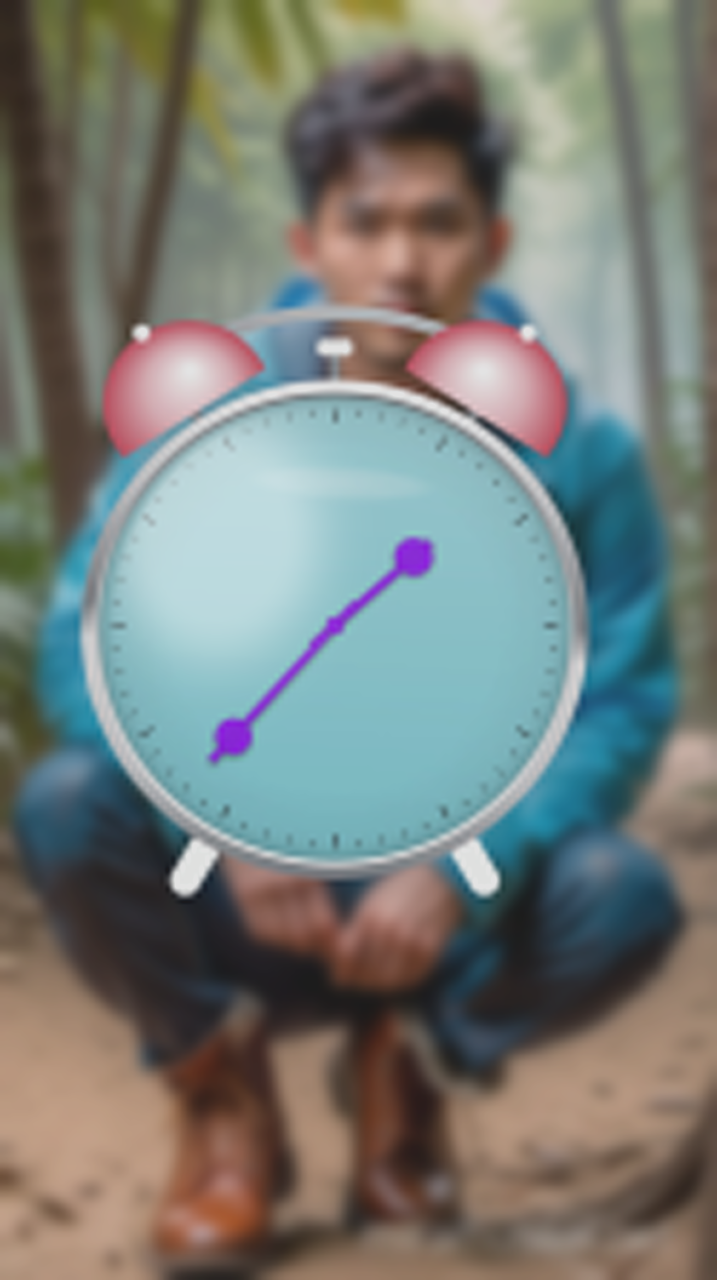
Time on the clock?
1:37
